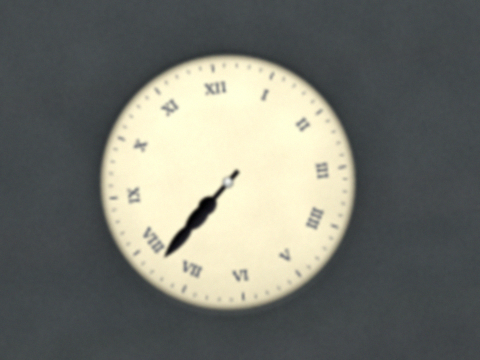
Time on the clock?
7:38
